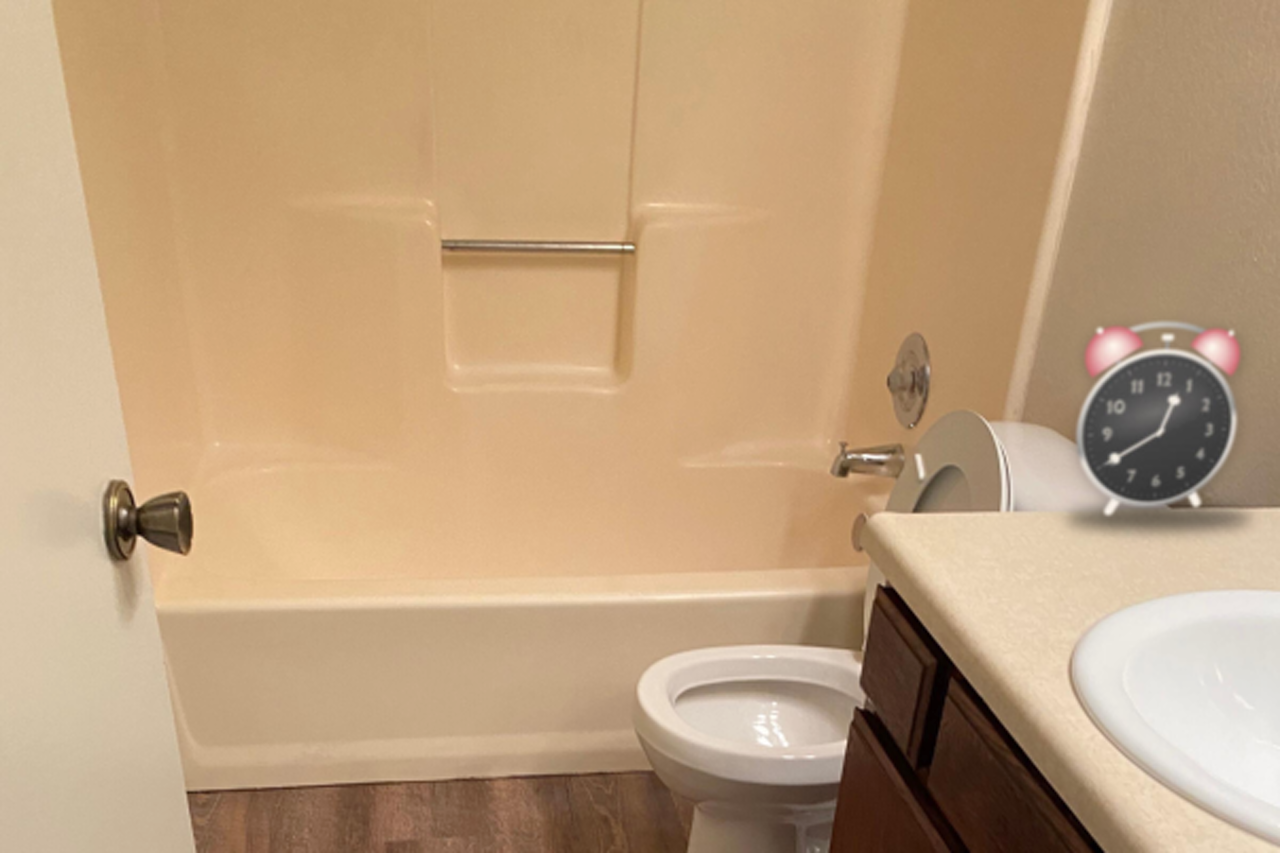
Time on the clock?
12:40
